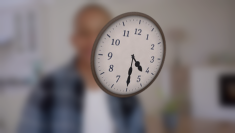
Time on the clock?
4:30
